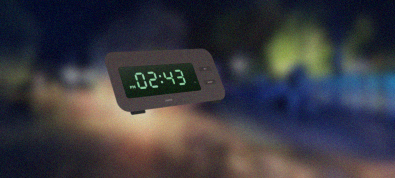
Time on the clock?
2:43
